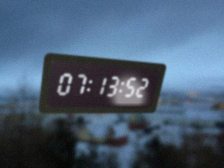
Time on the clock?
7:13:52
